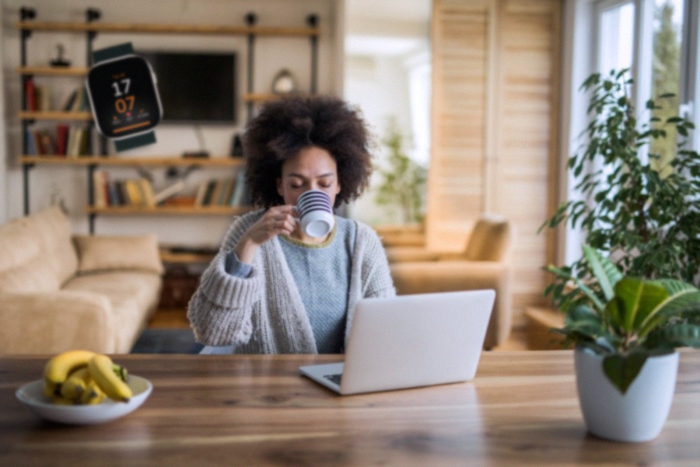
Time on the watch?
17:07
